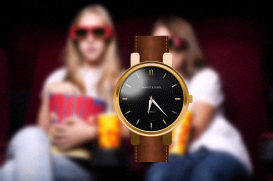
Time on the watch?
6:23
